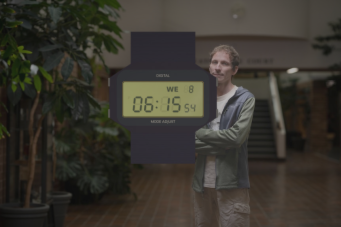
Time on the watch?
6:15:54
